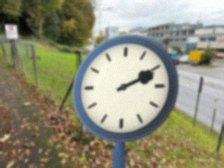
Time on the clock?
2:11
